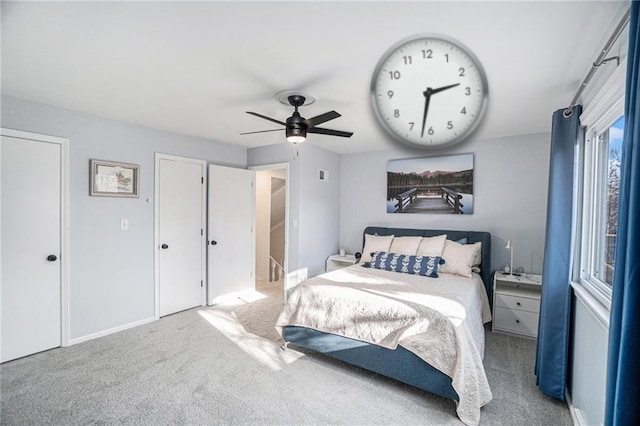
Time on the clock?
2:32
